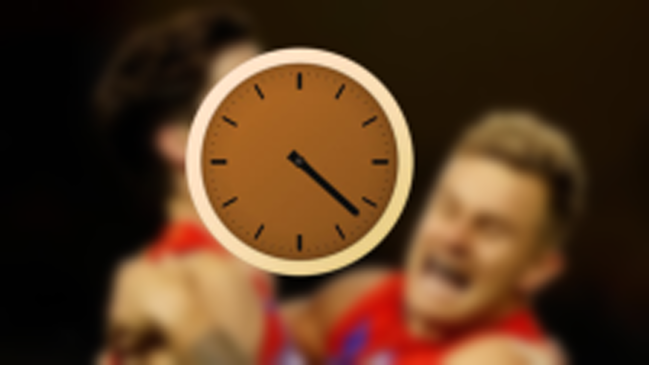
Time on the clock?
4:22
